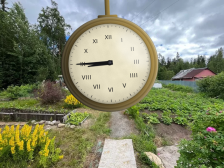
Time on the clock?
8:45
